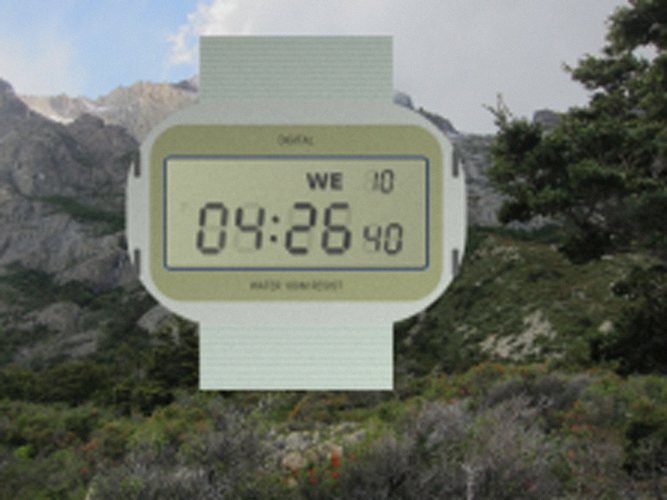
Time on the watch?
4:26:40
